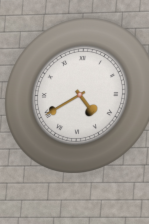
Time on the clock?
4:40
